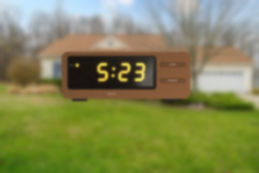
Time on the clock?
5:23
